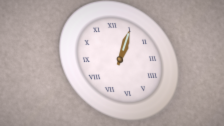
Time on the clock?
1:05
